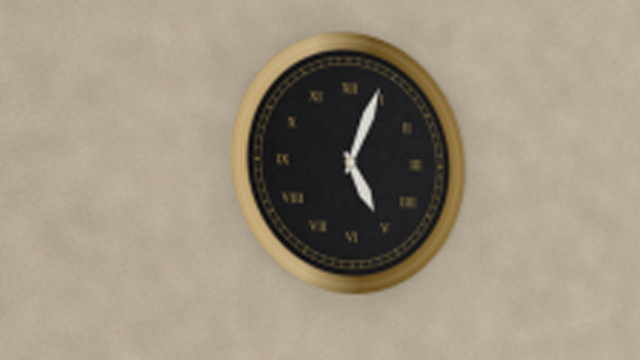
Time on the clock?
5:04
